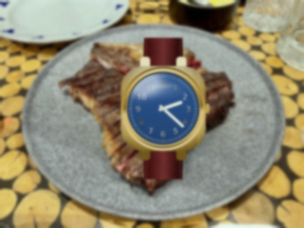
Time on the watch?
2:22
